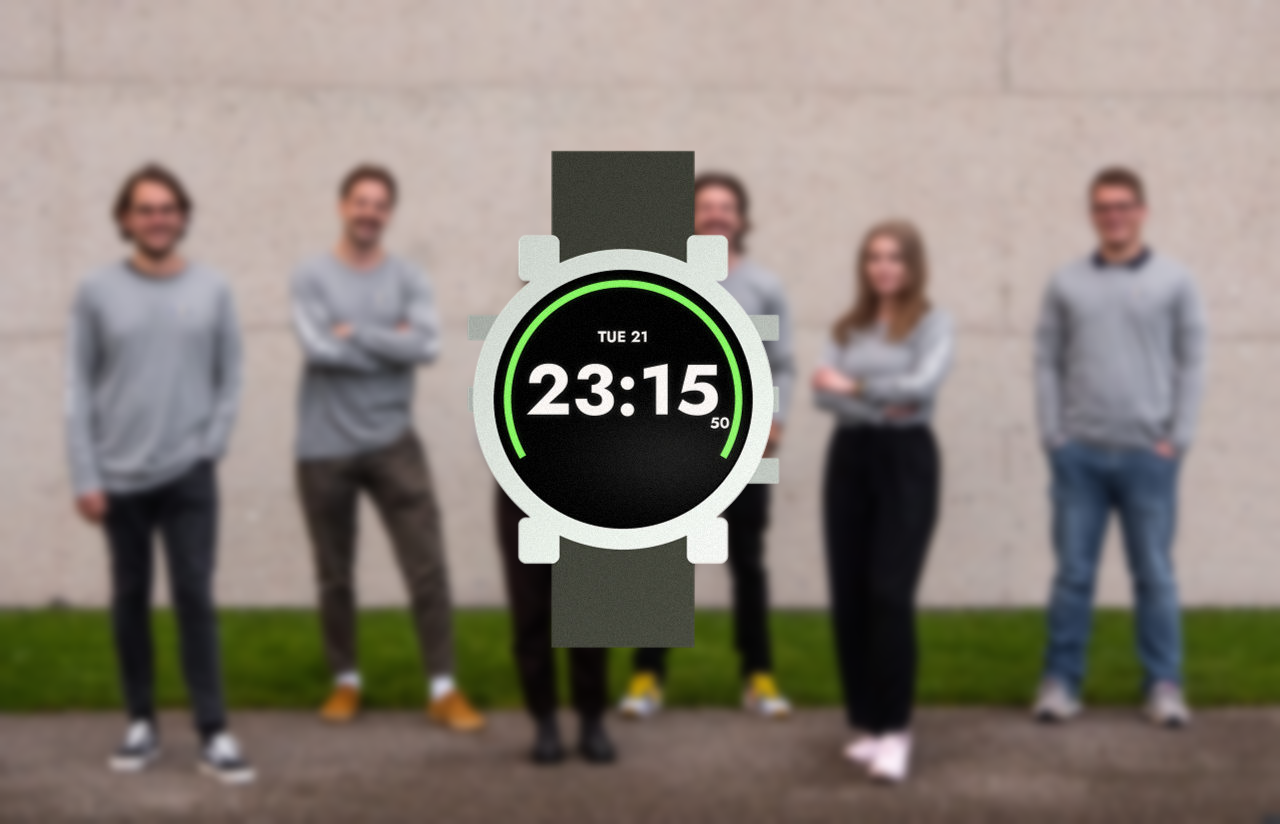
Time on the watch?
23:15:50
